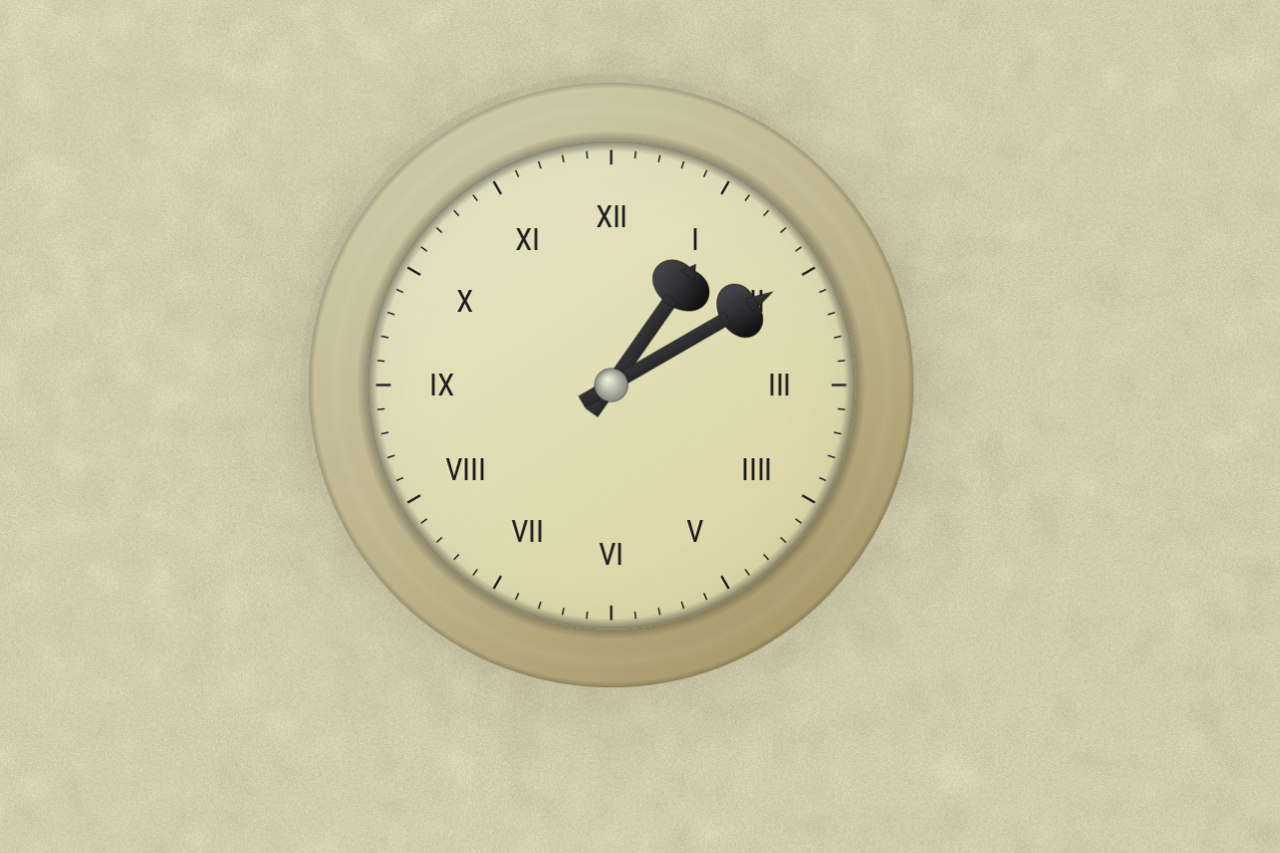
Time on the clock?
1:10
